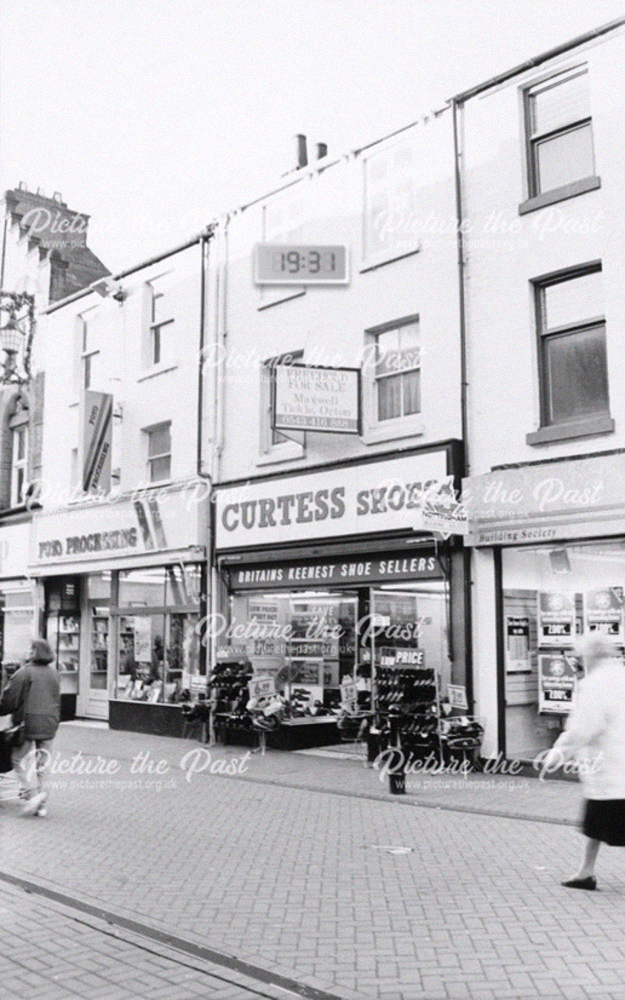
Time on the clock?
19:31
